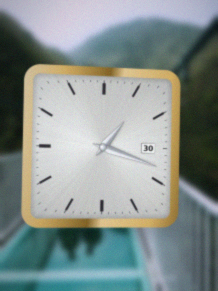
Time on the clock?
1:18
